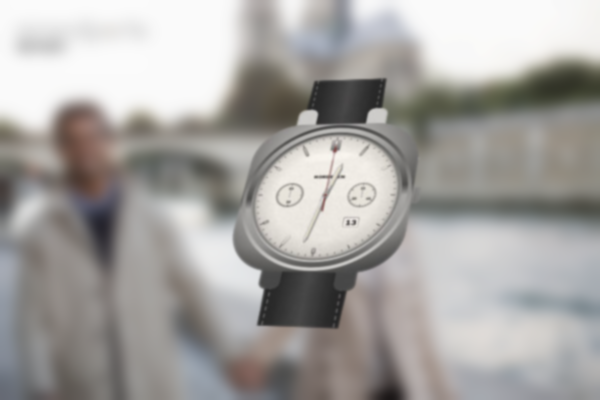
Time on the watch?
12:32
